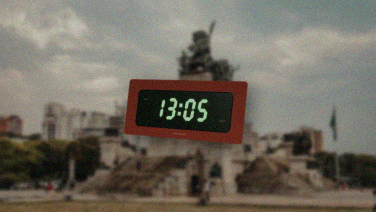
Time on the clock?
13:05
